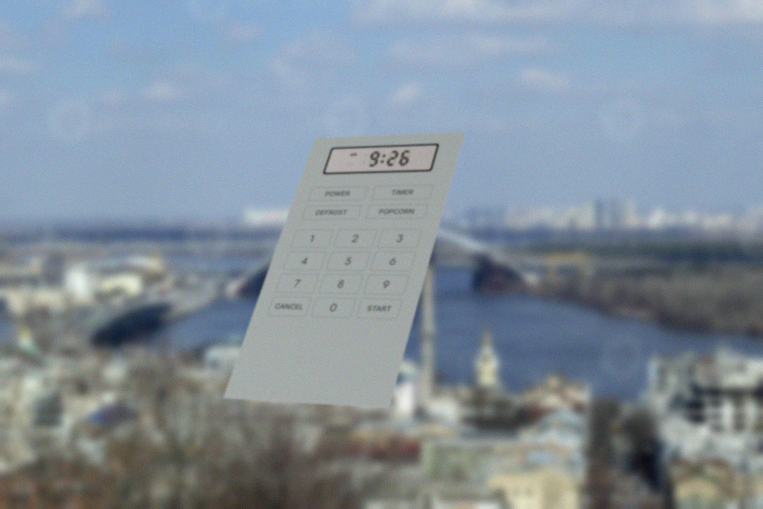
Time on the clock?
9:26
